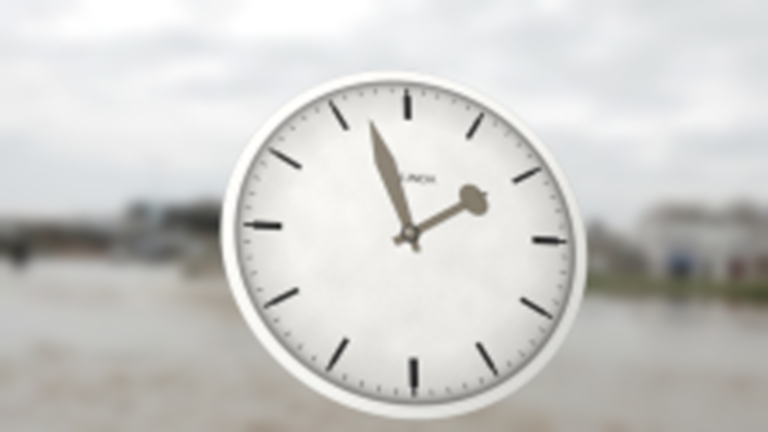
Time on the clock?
1:57
